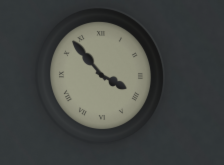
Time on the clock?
3:53
